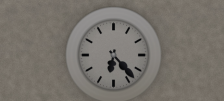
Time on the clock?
6:23
